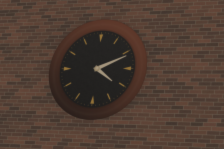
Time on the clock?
4:11
